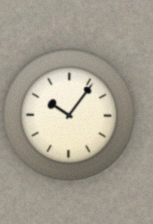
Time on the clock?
10:06
